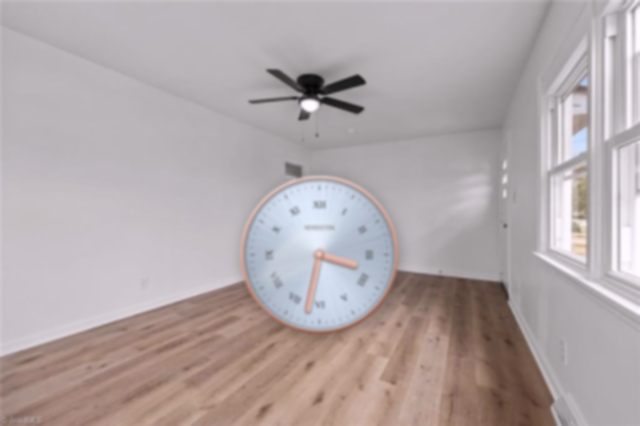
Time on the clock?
3:32
